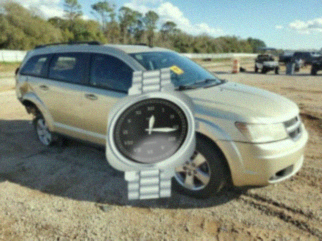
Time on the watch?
12:16
